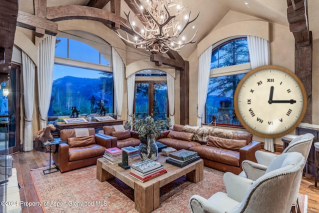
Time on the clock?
12:15
